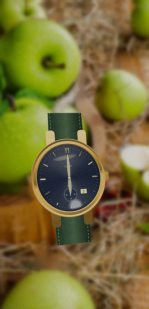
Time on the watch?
6:00
